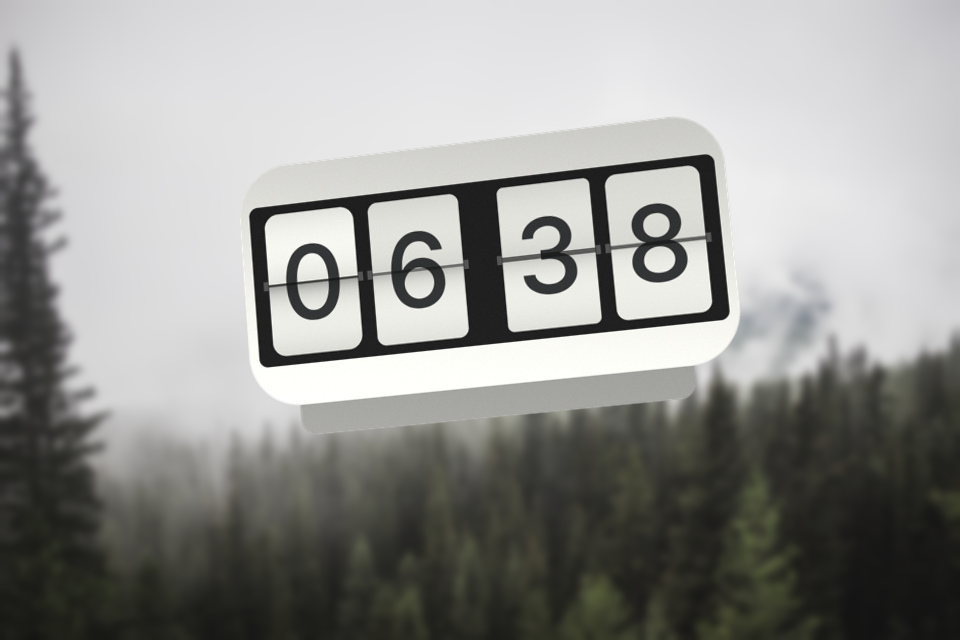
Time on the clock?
6:38
